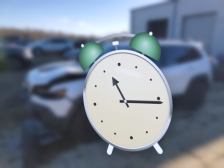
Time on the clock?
11:16
